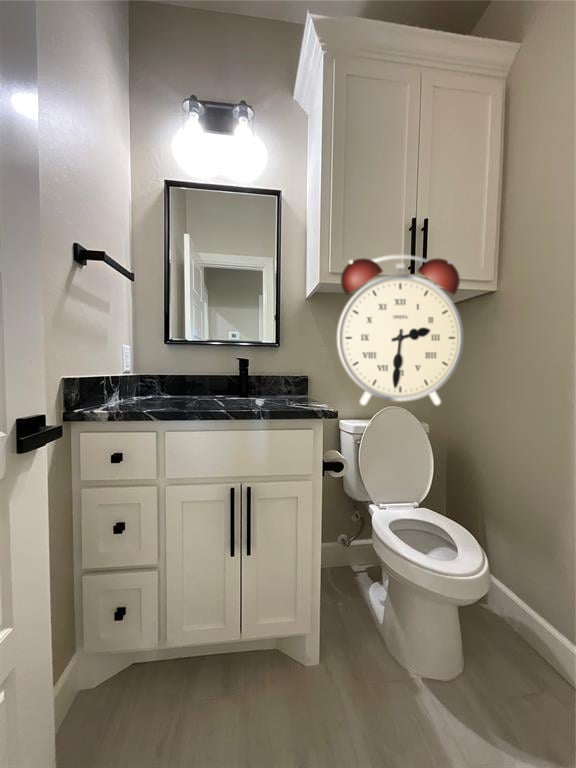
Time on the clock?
2:31
